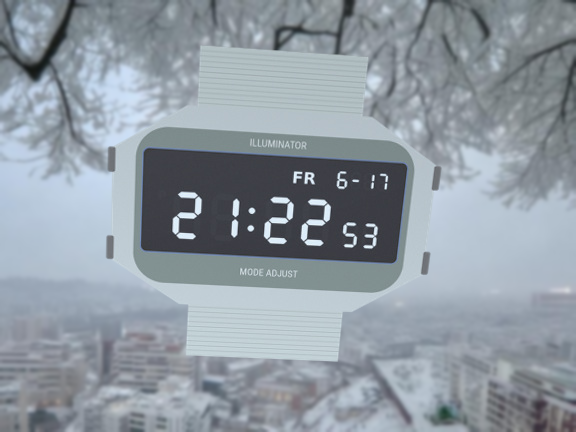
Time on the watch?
21:22:53
